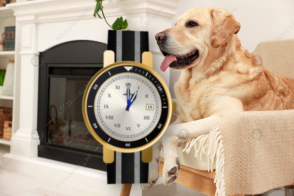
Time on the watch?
1:00
